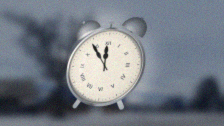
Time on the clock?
11:54
